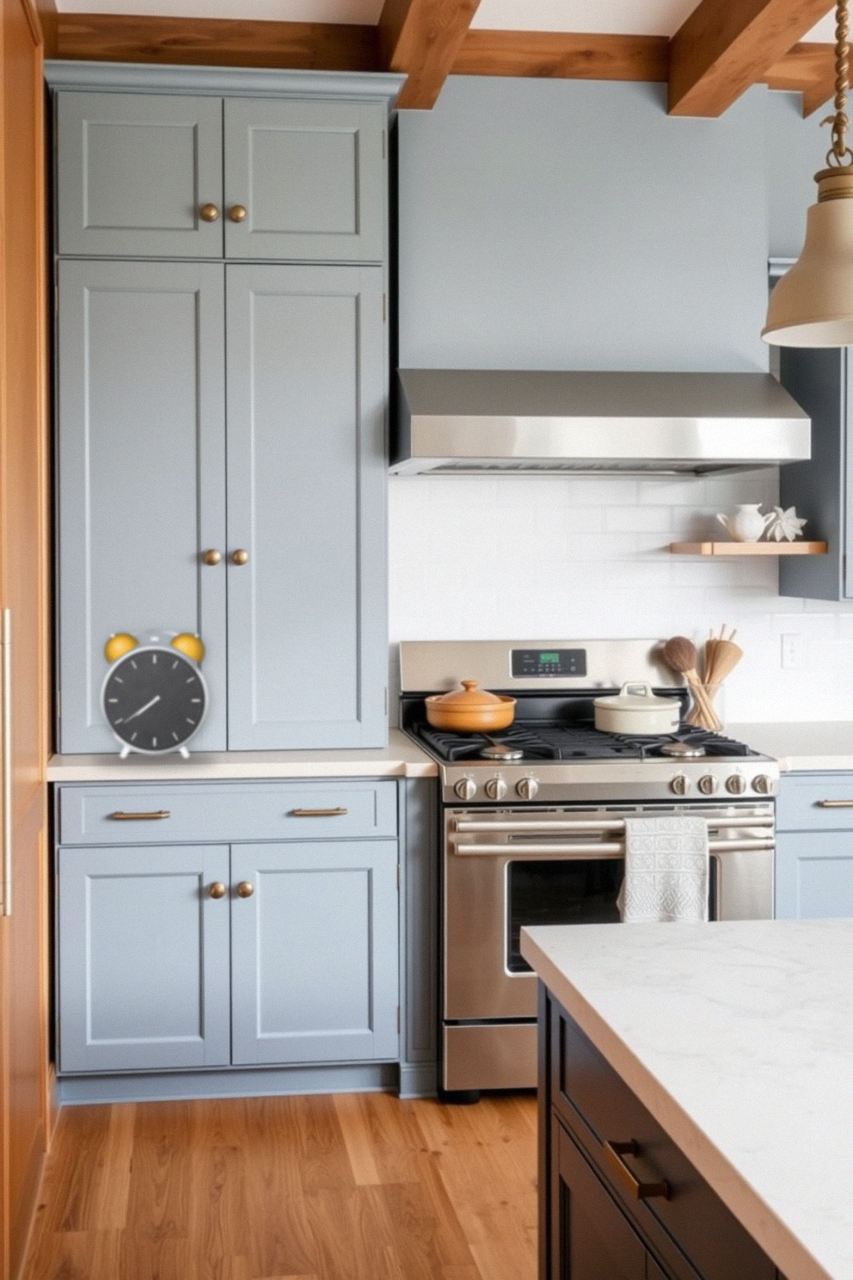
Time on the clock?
7:39
